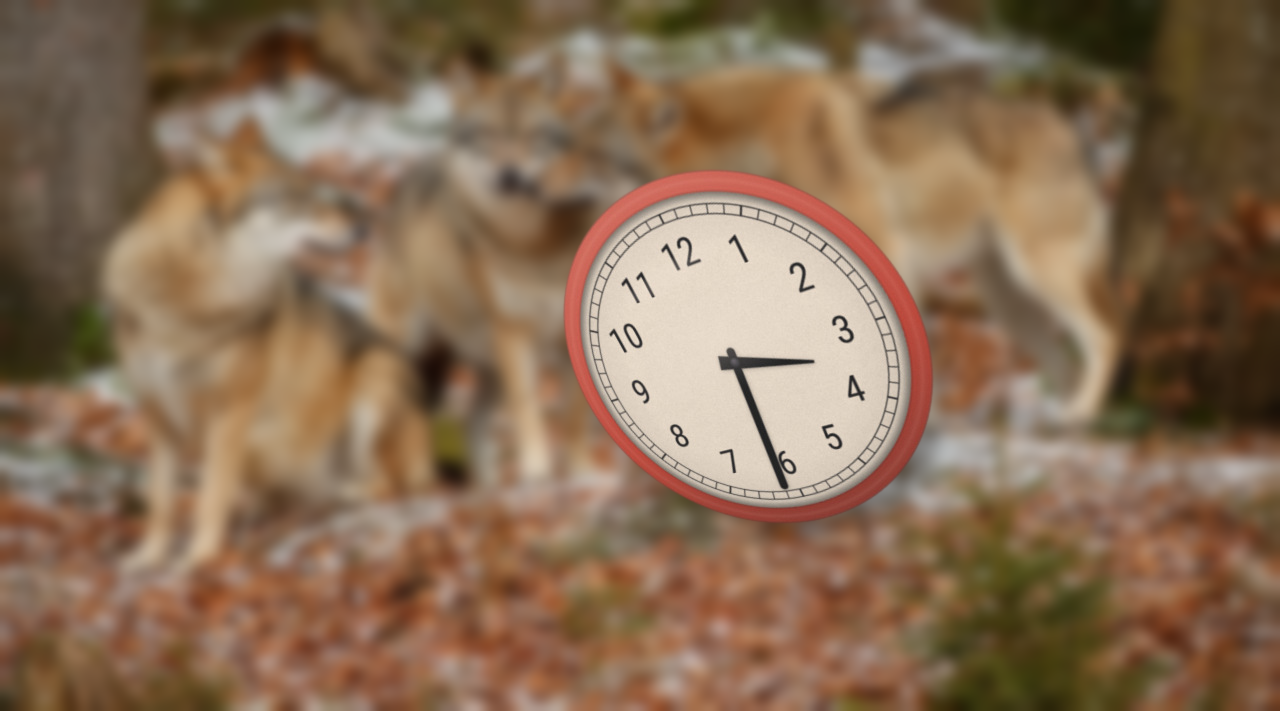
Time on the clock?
3:31
